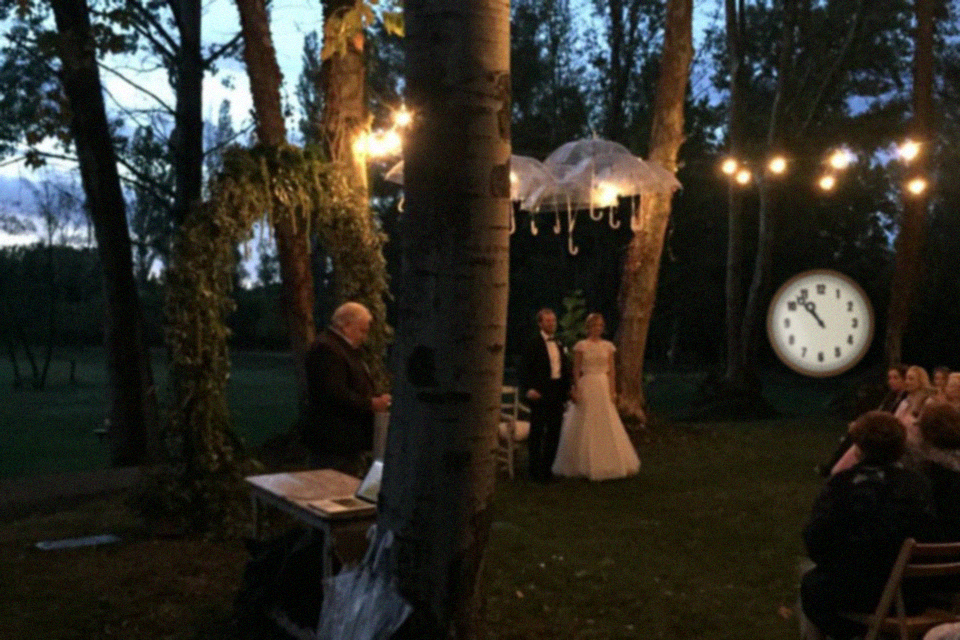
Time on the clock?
10:53
